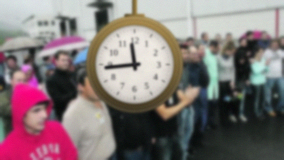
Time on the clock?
11:44
